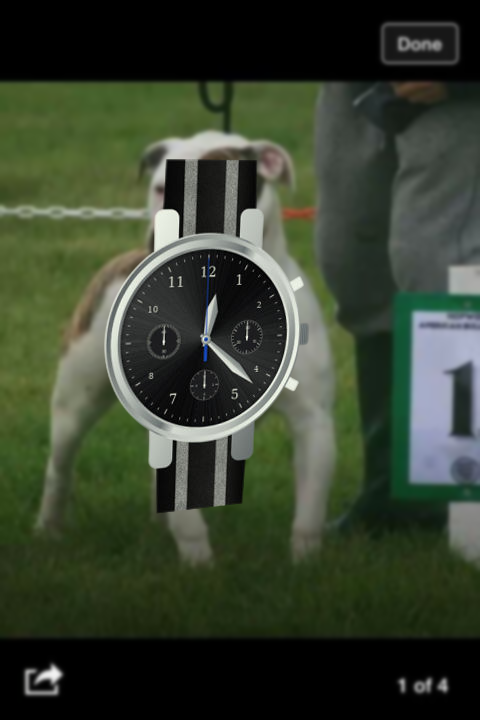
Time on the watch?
12:22
